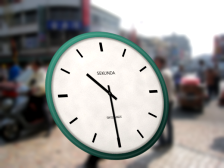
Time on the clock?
10:30
